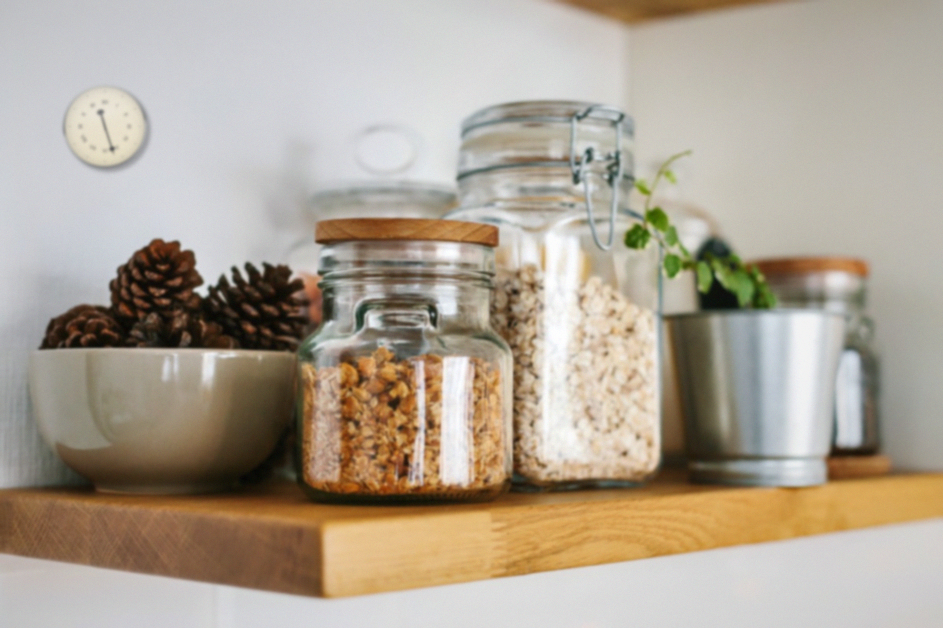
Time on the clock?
11:27
